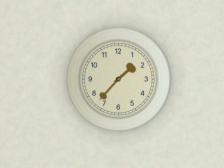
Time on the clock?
1:37
